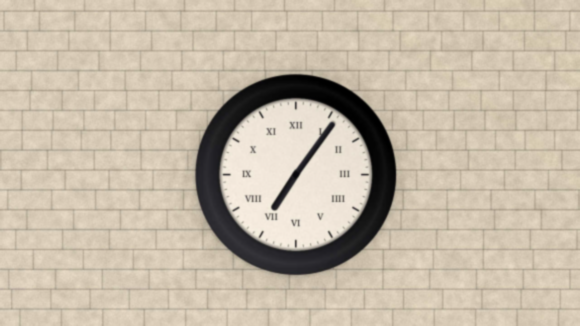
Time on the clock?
7:06
